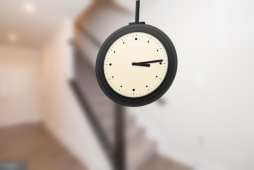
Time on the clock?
3:14
